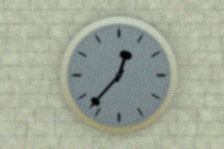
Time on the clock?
12:37
